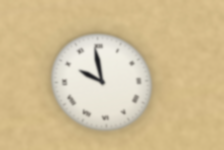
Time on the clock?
9:59
